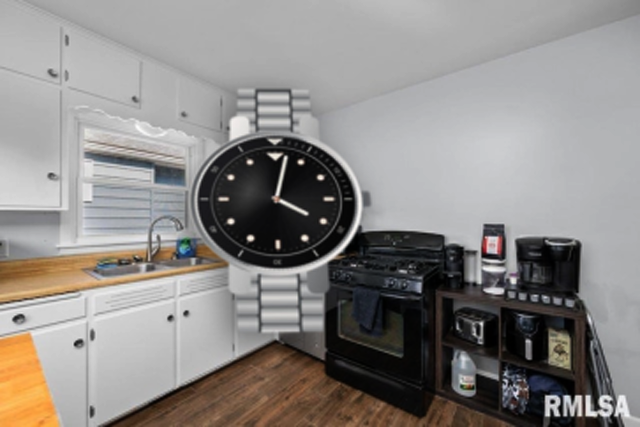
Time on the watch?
4:02
